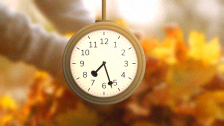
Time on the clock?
7:27
